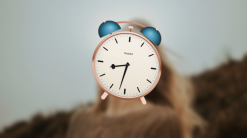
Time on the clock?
8:32
